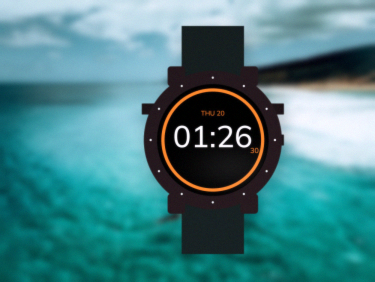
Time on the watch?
1:26
